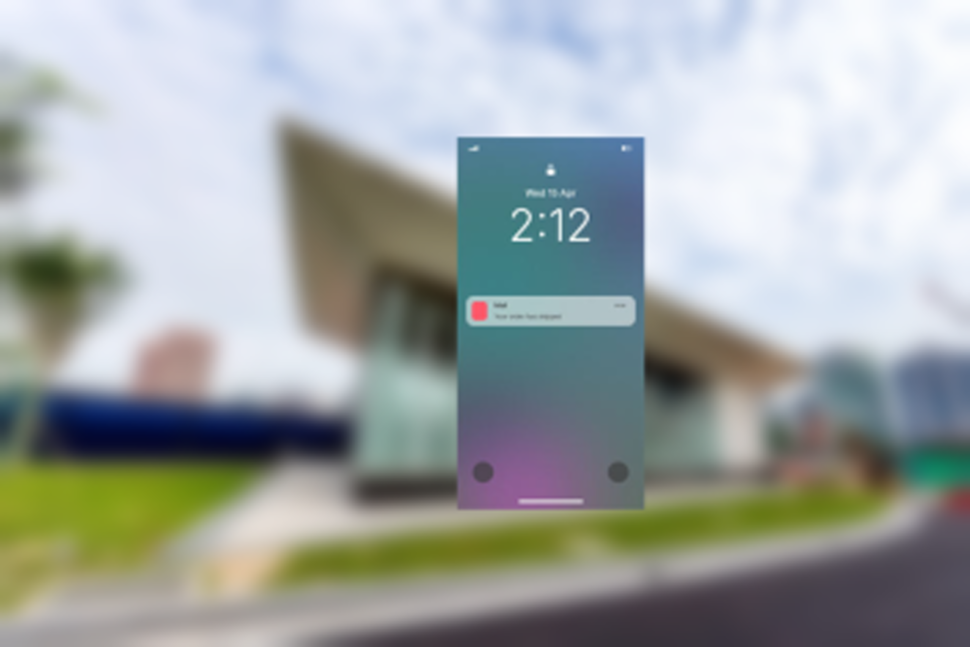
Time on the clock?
2:12
